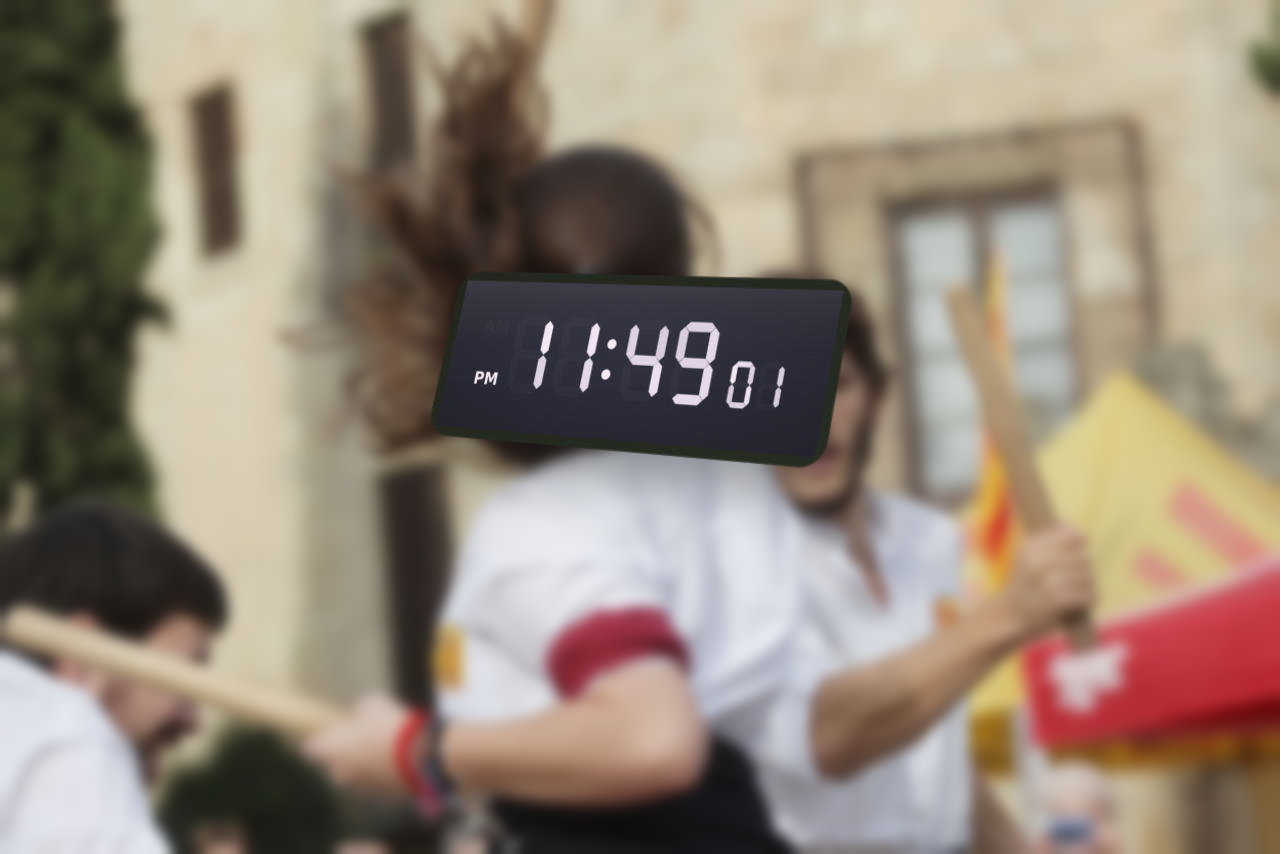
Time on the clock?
11:49:01
